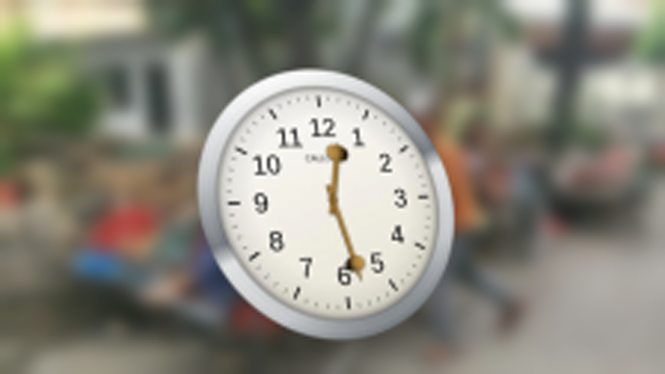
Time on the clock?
12:28
